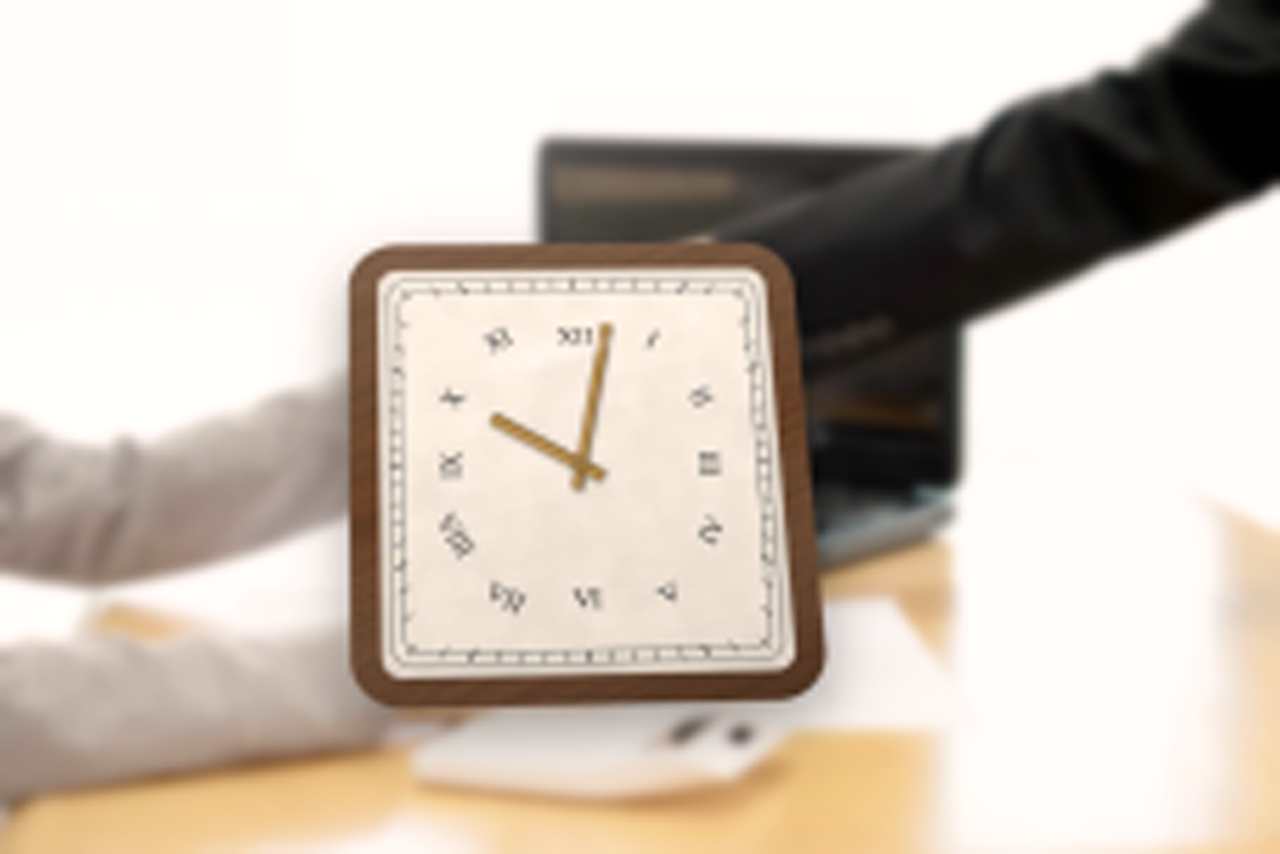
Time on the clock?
10:02
